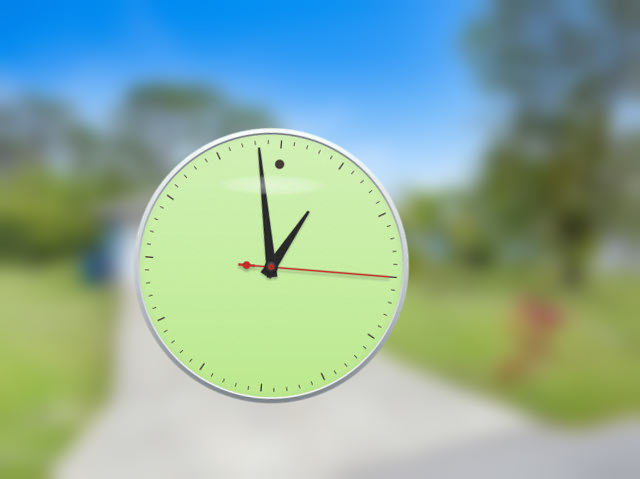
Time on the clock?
12:58:15
